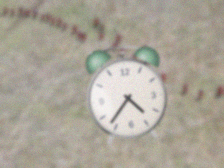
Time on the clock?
4:37
